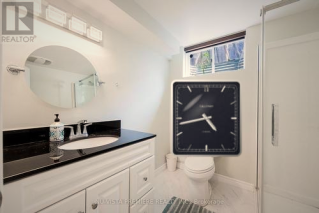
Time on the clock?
4:43
